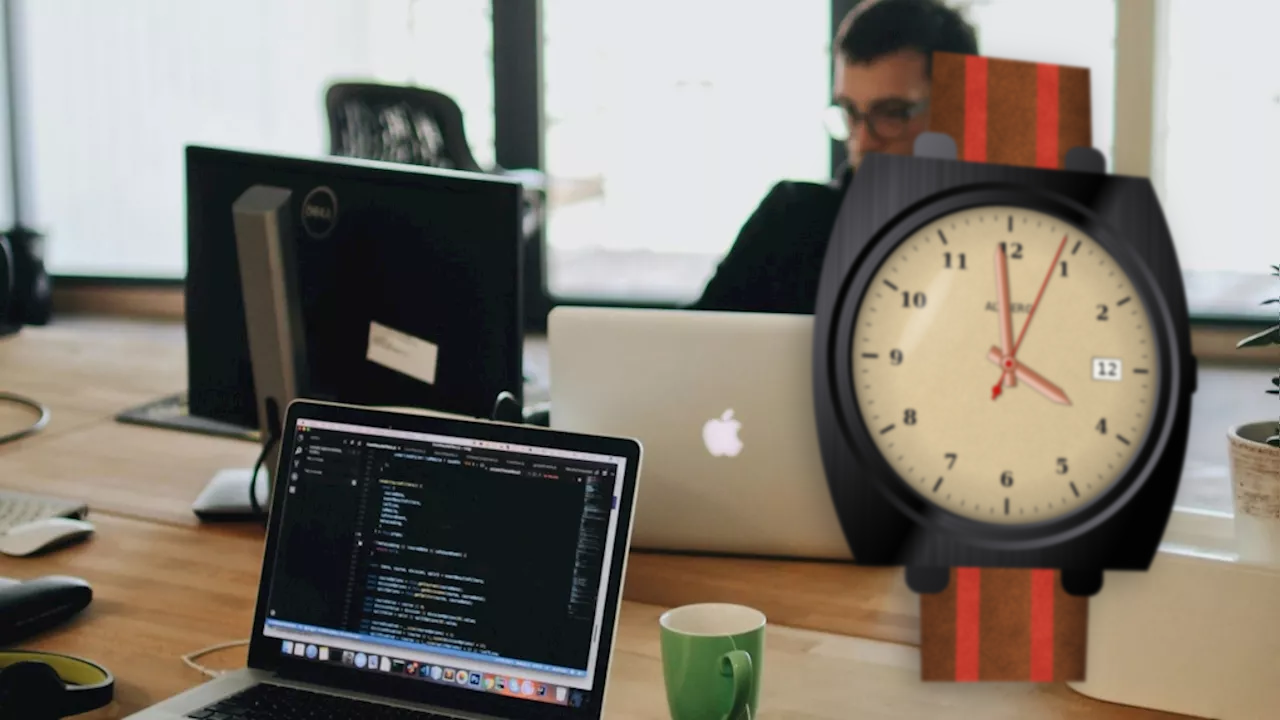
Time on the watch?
3:59:04
